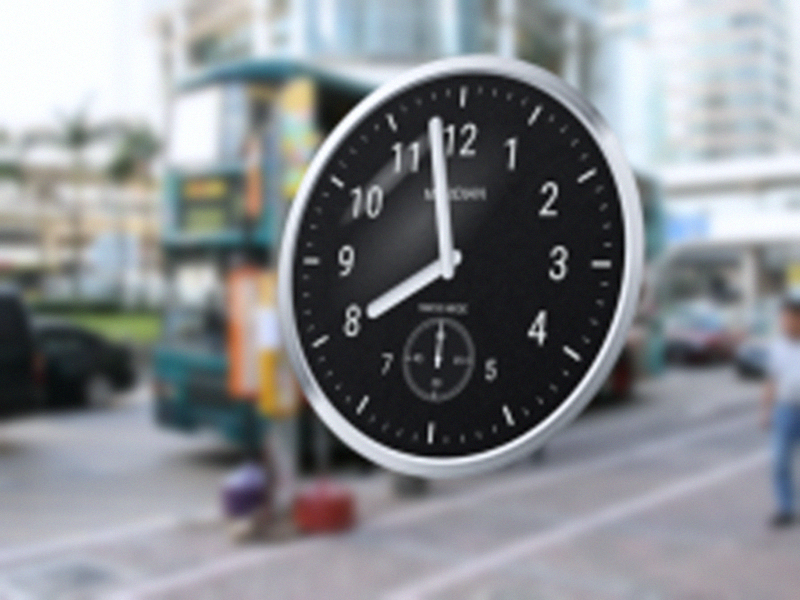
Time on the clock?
7:58
